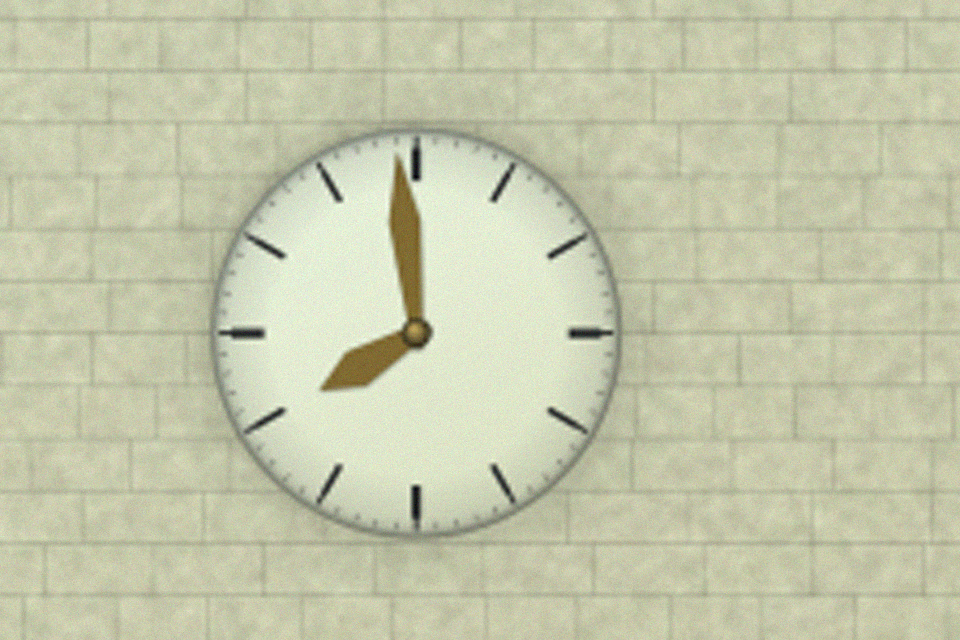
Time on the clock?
7:59
